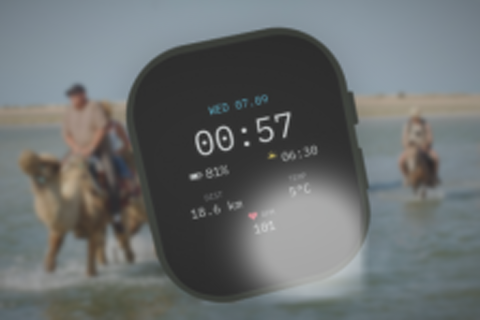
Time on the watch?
0:57
